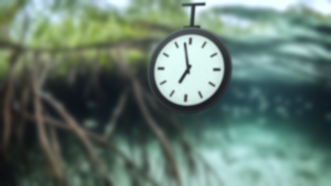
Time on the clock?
6:58
